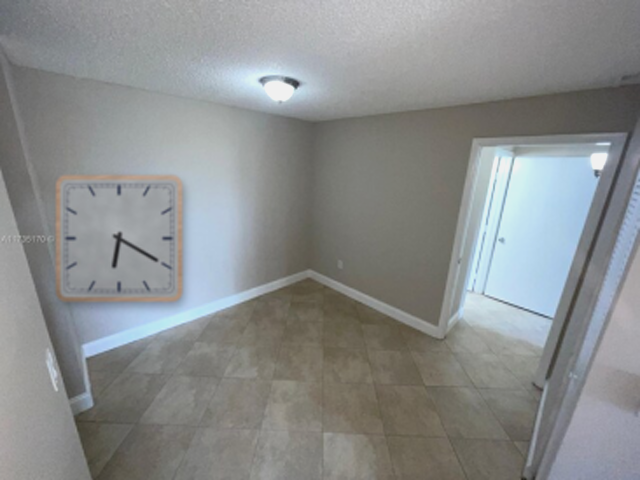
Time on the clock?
6:20
